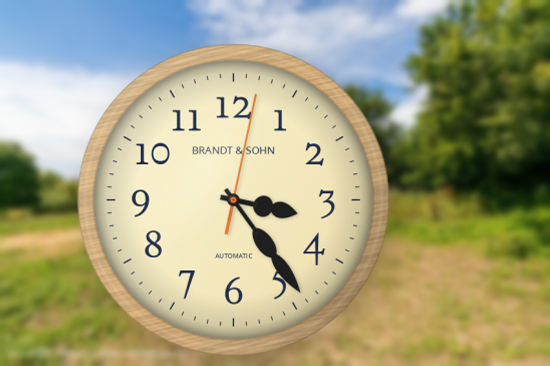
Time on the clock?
3:24:02
